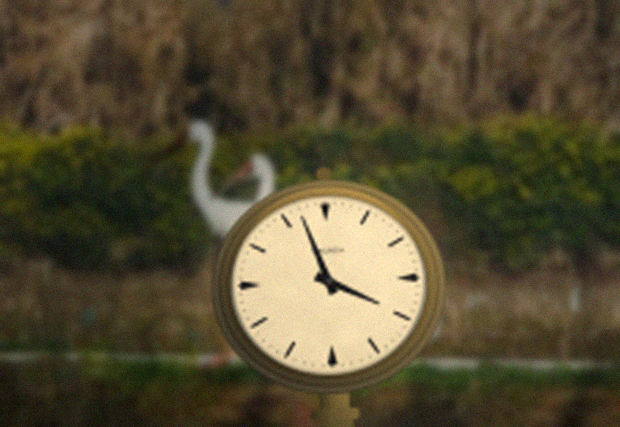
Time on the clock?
3:57
